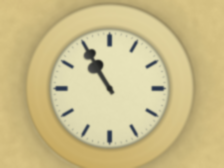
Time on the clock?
10:55
